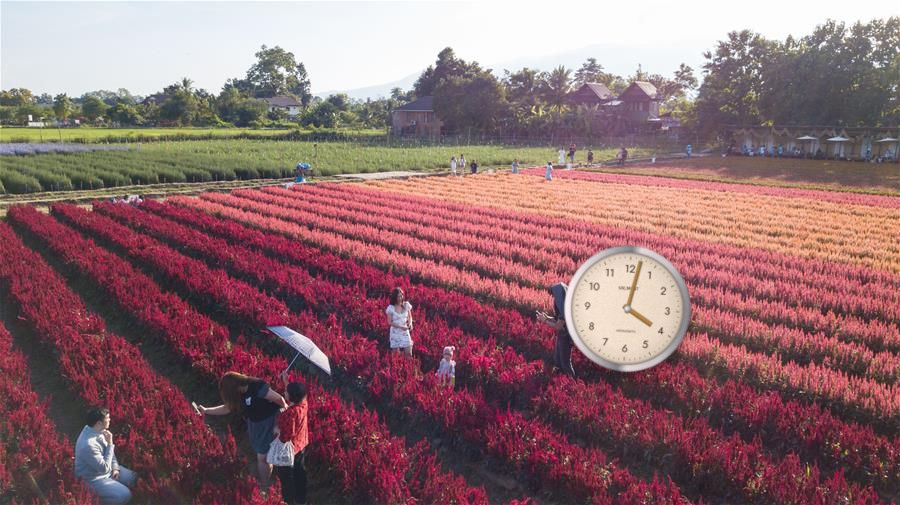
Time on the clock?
4:02
